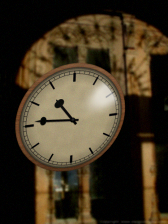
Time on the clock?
10:46
